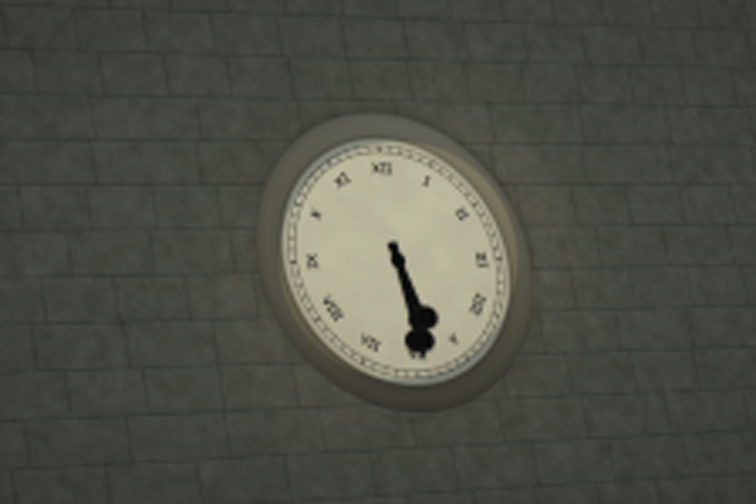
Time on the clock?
5:29
